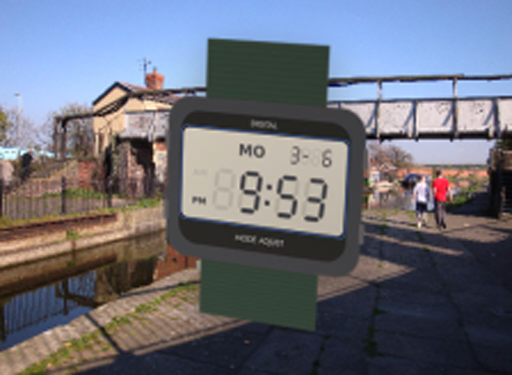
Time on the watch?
9:53
